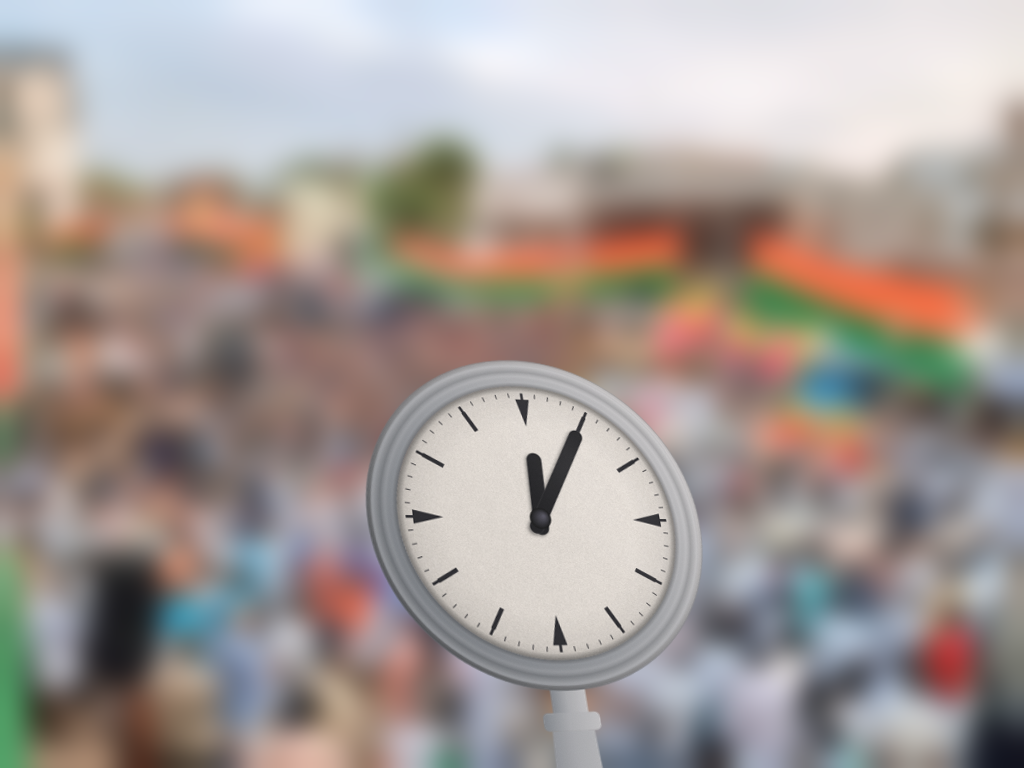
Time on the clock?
12:05
